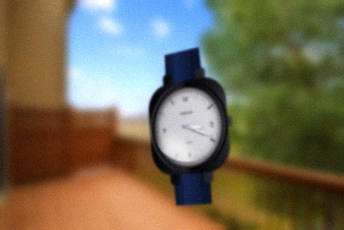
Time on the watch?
3:19
